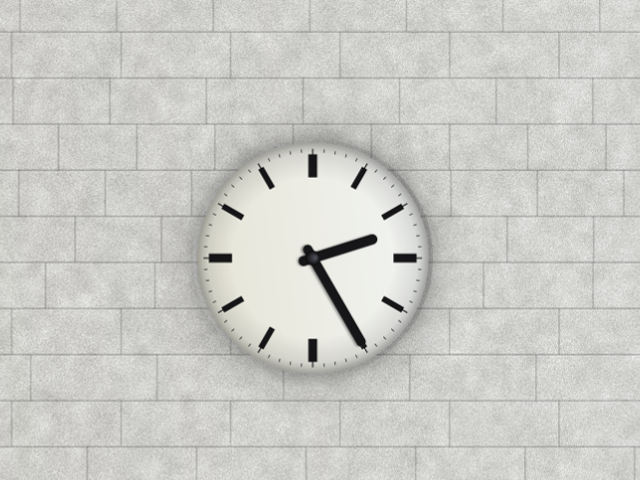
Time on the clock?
2:25
